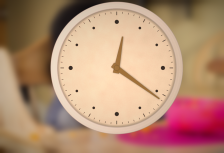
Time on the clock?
12:21
